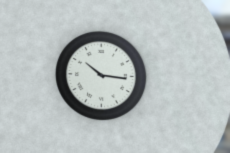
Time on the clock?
10:16
